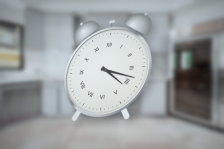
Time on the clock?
4:18
